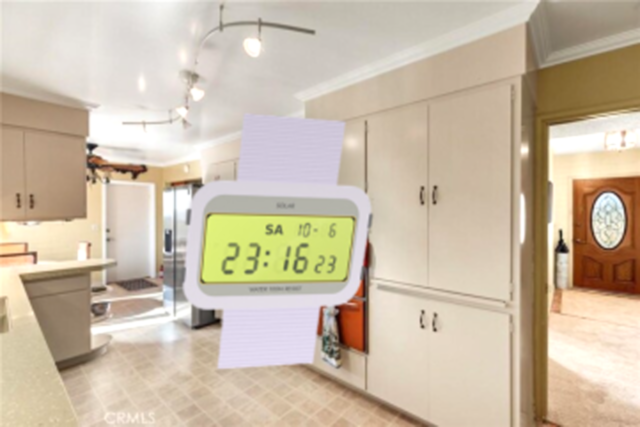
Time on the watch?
23:16:23
